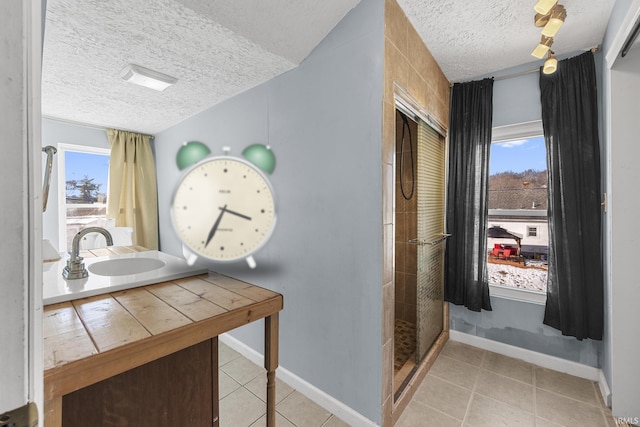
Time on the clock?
3:34
